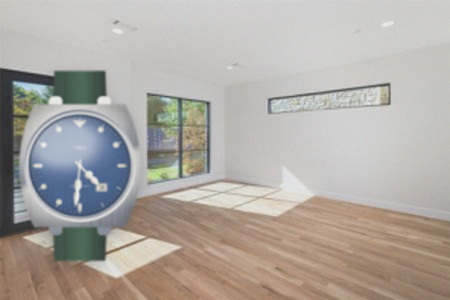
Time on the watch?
4:31
